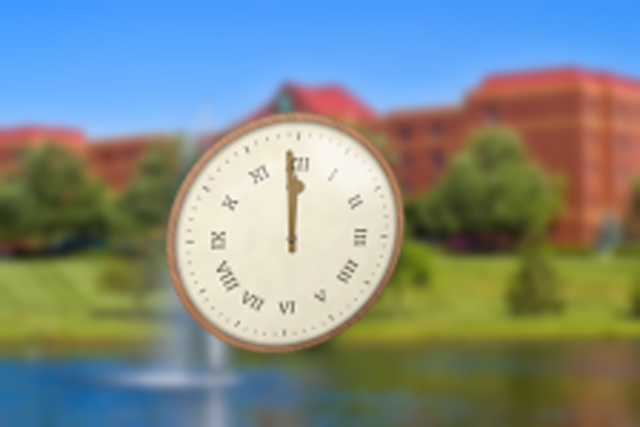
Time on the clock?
11:59
